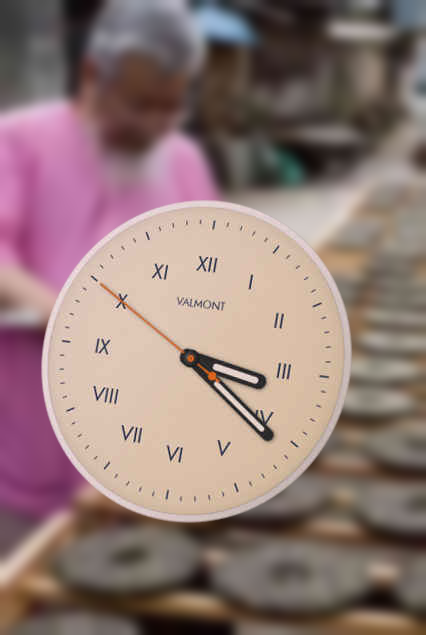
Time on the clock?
3:20:50
